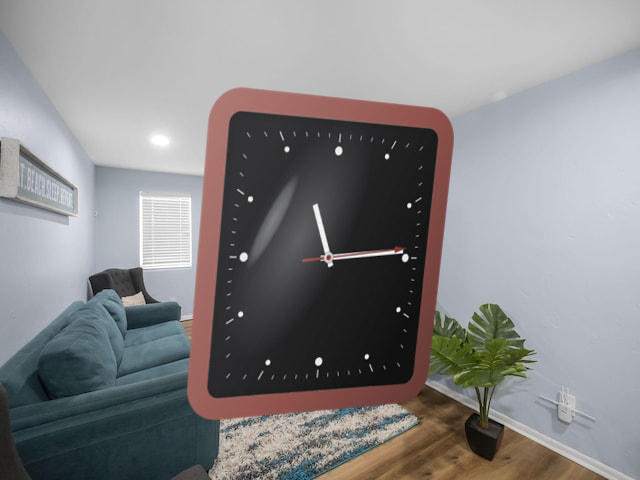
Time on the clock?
11:14:14
